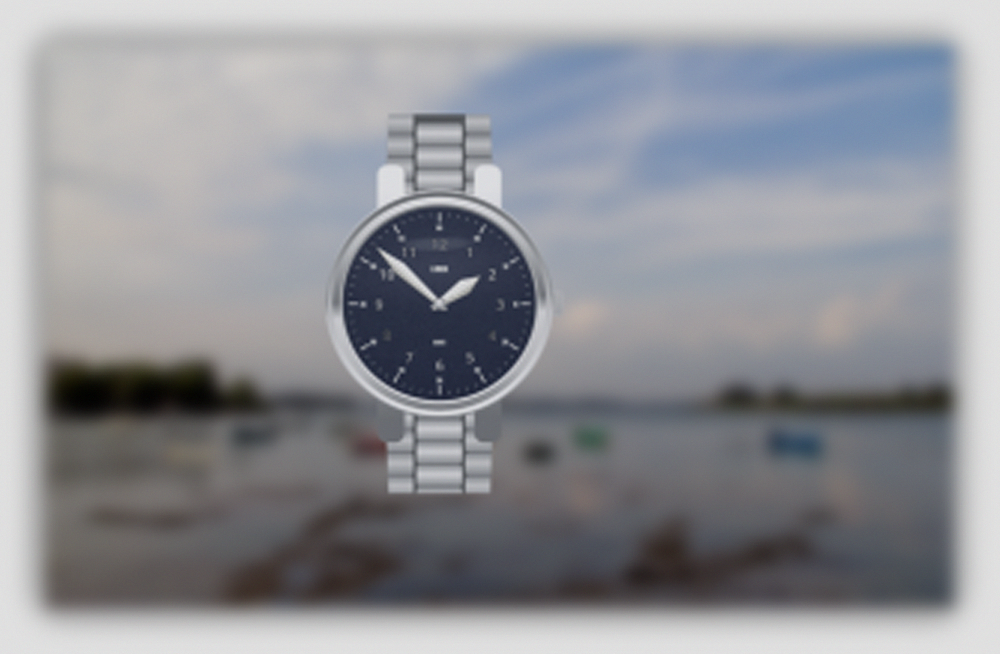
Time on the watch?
1:52
